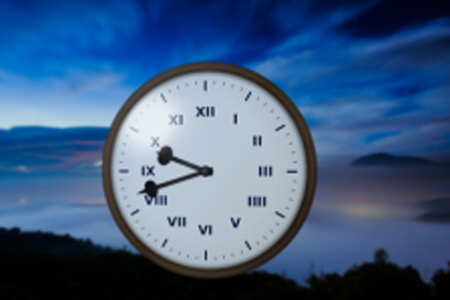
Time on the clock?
9:42
